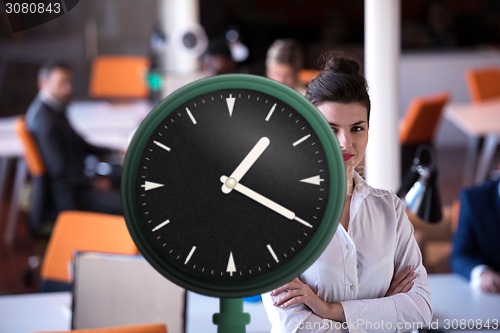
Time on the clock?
1:20
